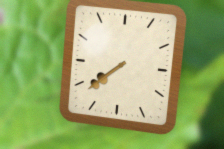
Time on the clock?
7:38
